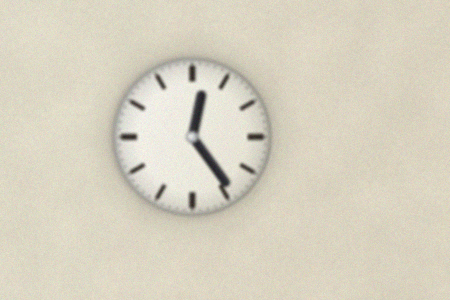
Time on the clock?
12:24
